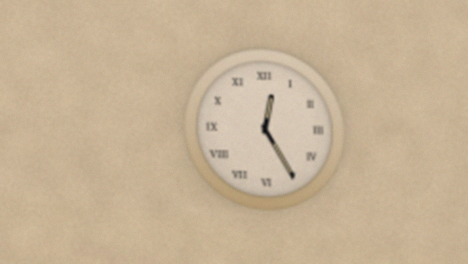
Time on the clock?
12:25
